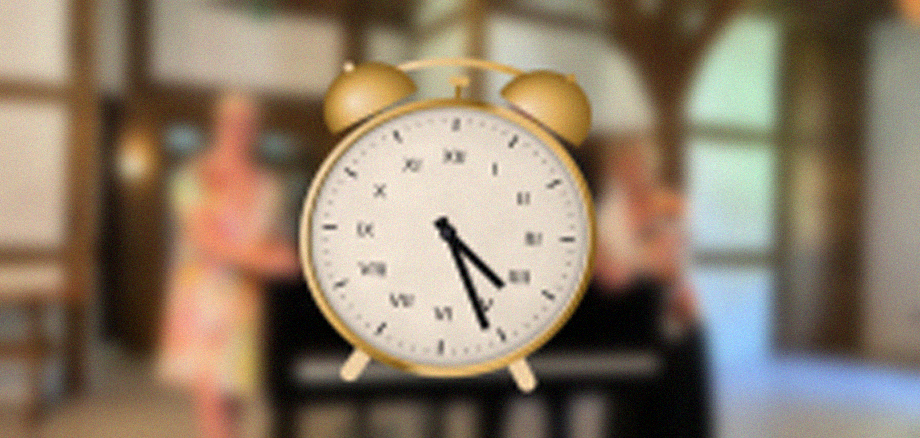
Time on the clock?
4:26
